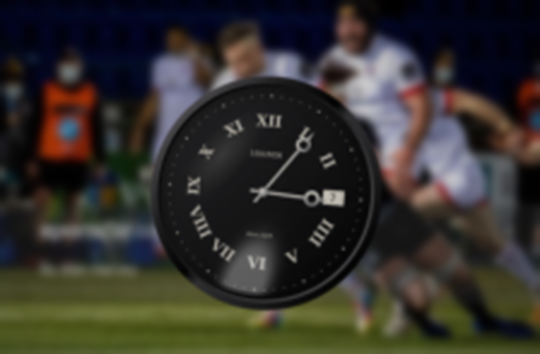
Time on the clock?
3:06
